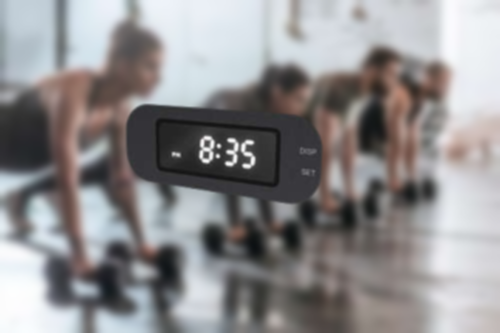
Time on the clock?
8:35
